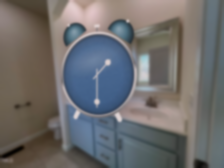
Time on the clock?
1:30
